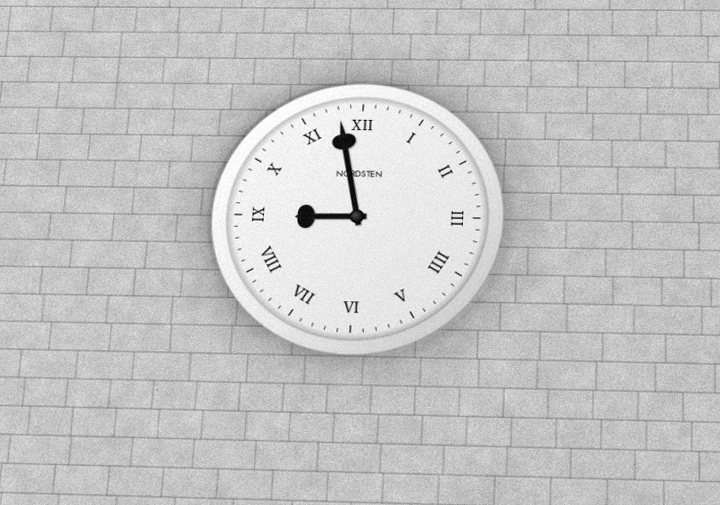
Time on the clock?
8:58
